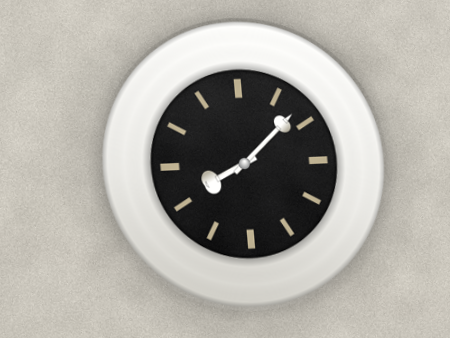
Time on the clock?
8:08
